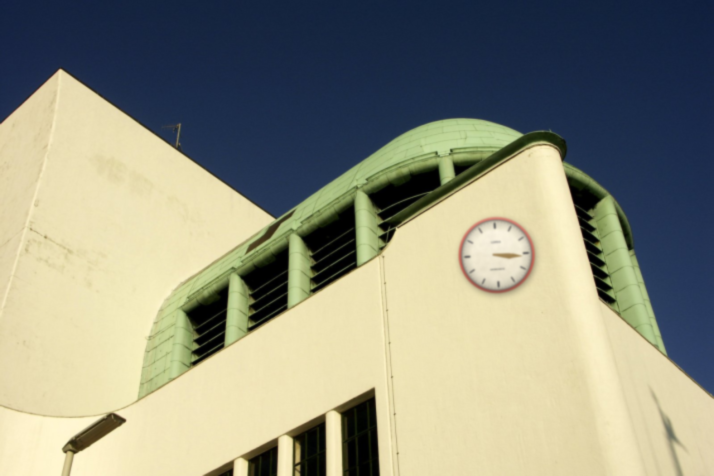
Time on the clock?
3:16
